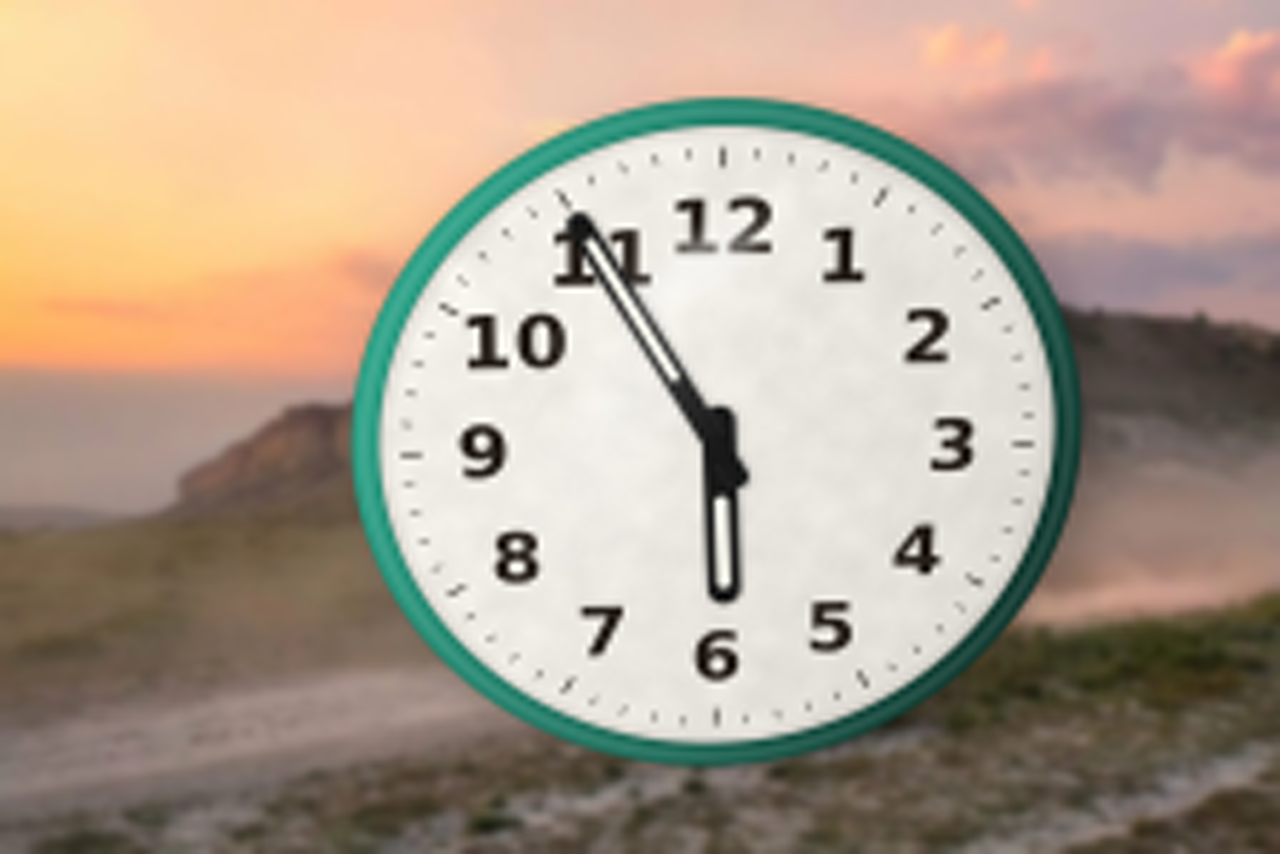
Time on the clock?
5:55
